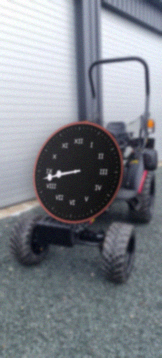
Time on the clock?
8:43
